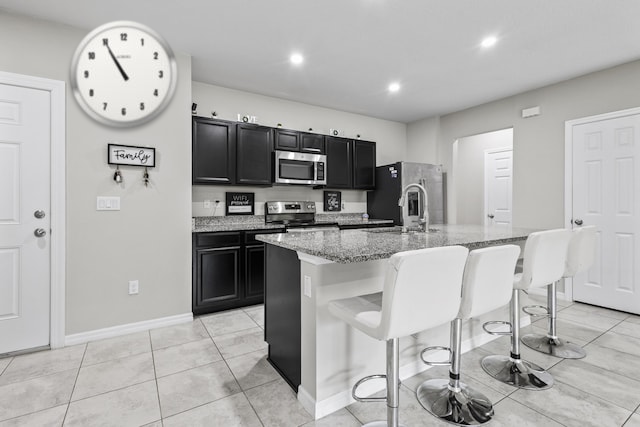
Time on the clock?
10:55
